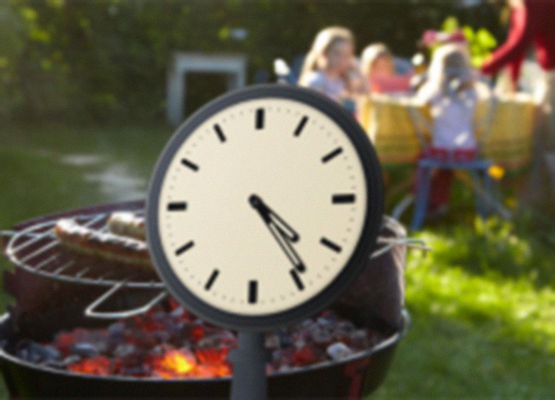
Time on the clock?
4:24
